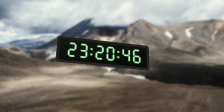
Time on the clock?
23:20:46
